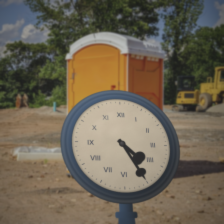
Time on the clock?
4:25
